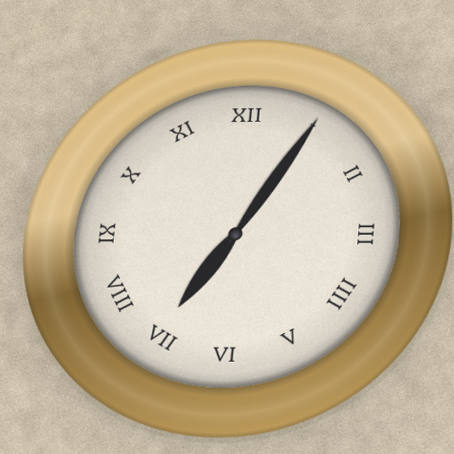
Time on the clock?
7:05
